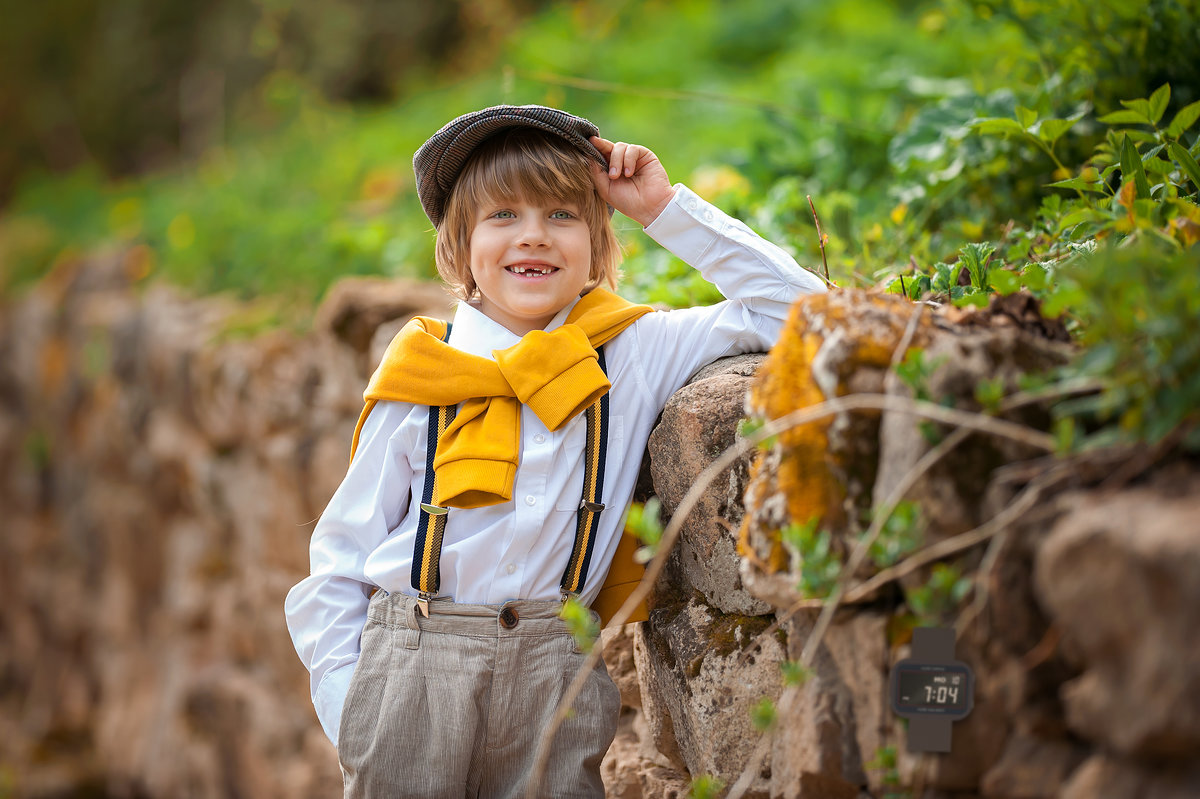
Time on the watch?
7:04
